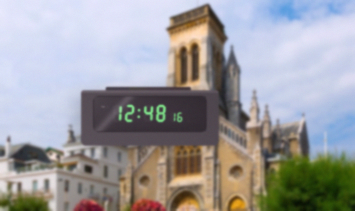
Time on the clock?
12:48
